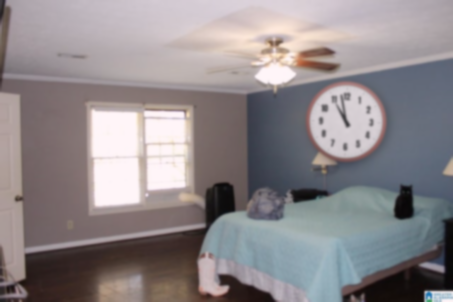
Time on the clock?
10:58
